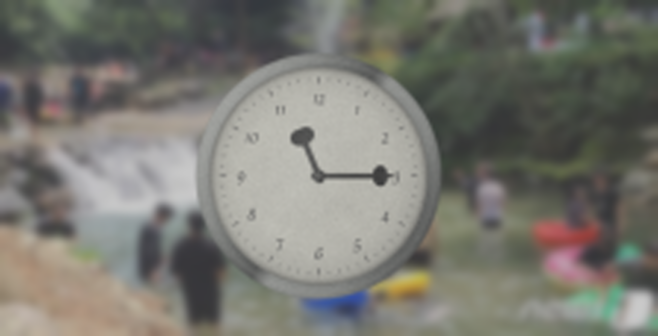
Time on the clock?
11:15
